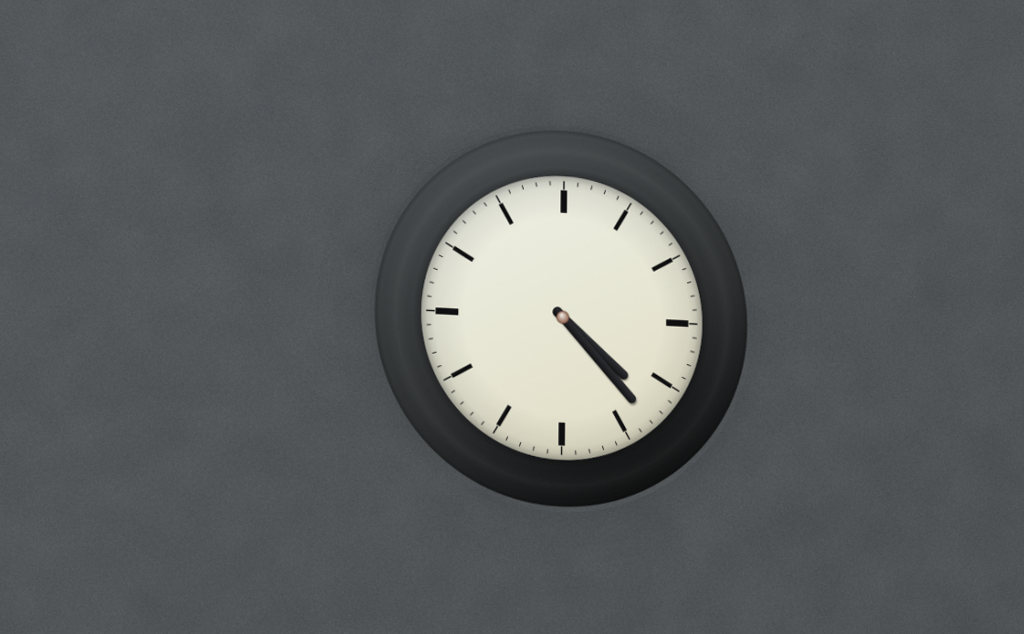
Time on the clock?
4:23
